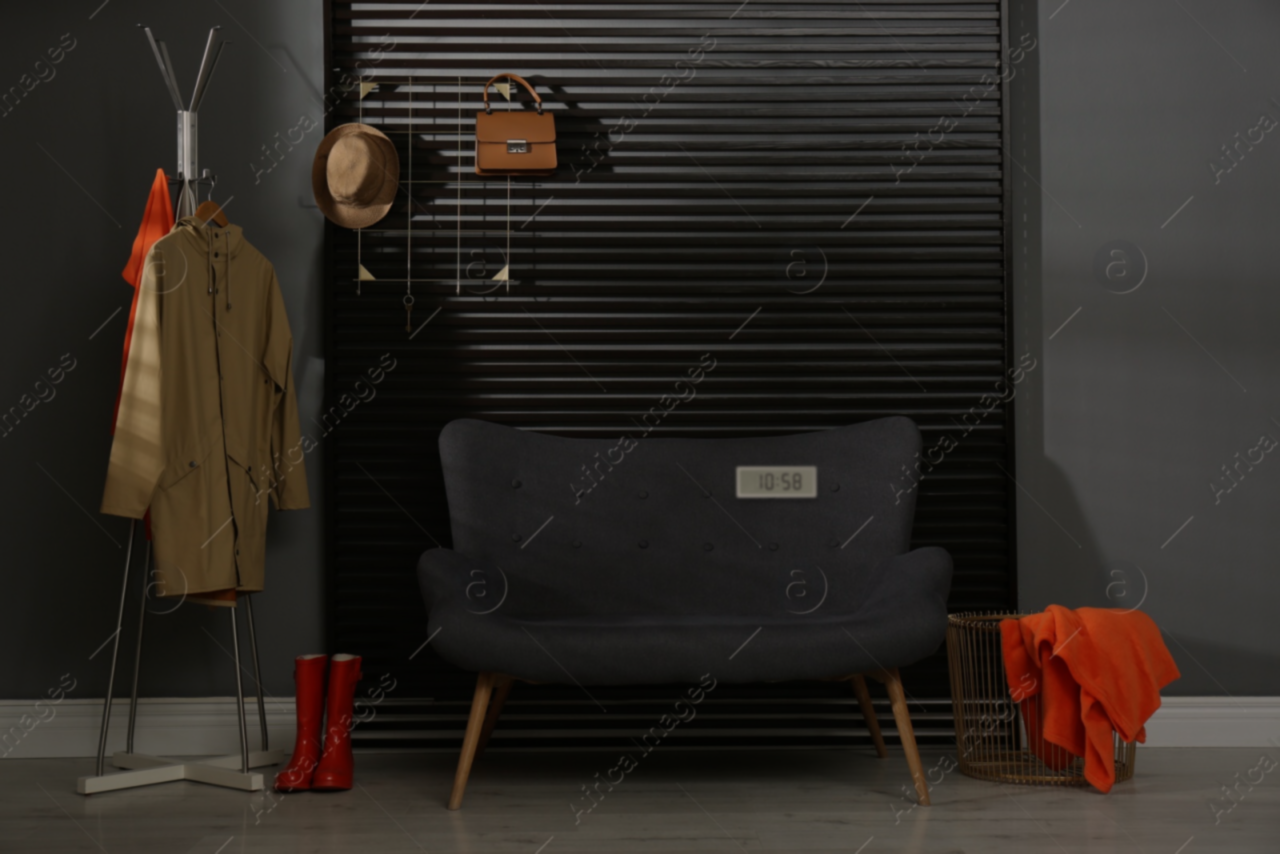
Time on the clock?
10:58
